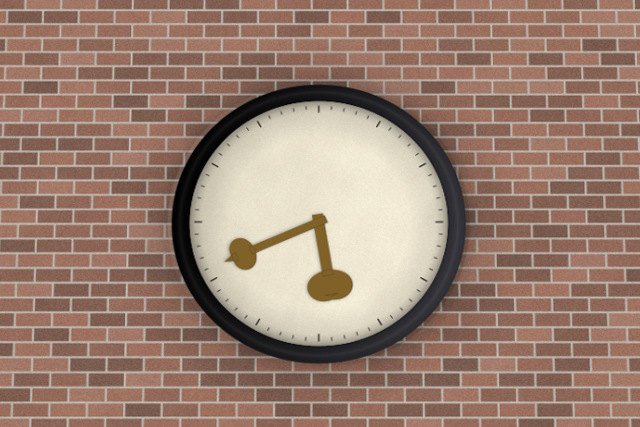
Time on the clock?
5:41
